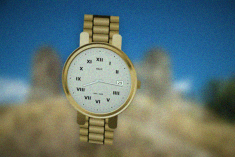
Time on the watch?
8:16
